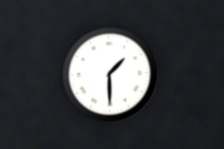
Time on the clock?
1:30
